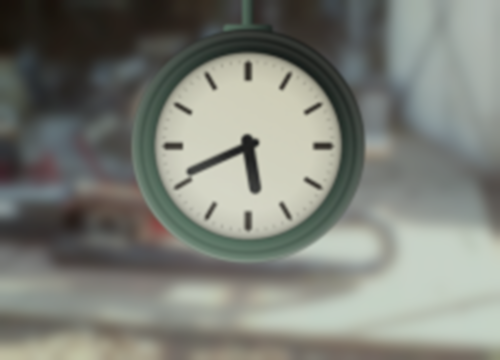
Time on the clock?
5:41
